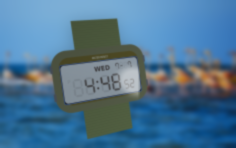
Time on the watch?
4:48
